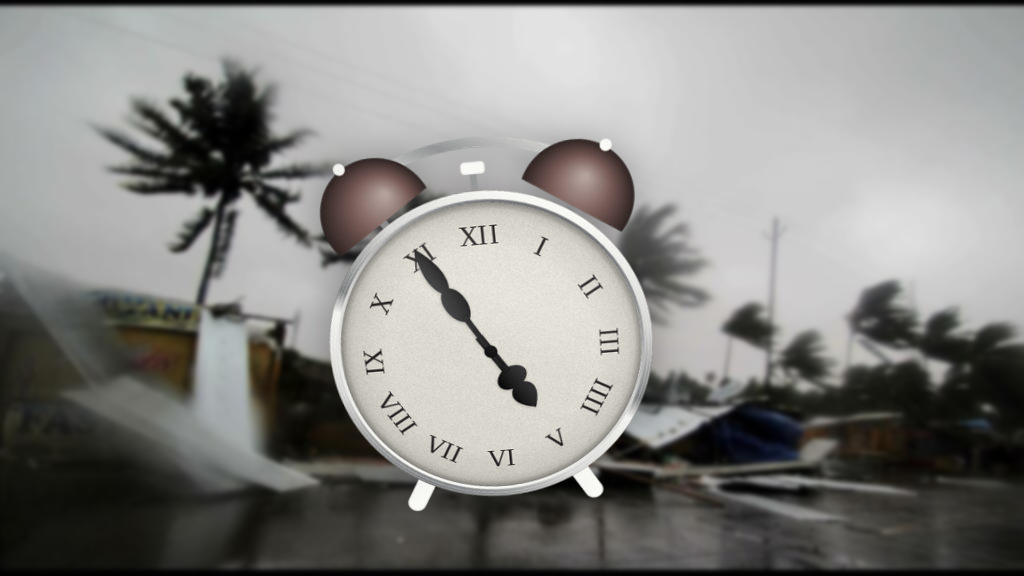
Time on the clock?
4:55
